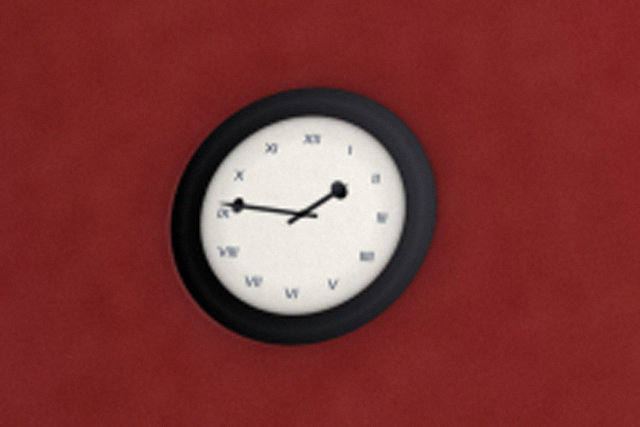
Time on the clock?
1:46
